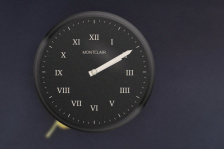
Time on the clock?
2:10
